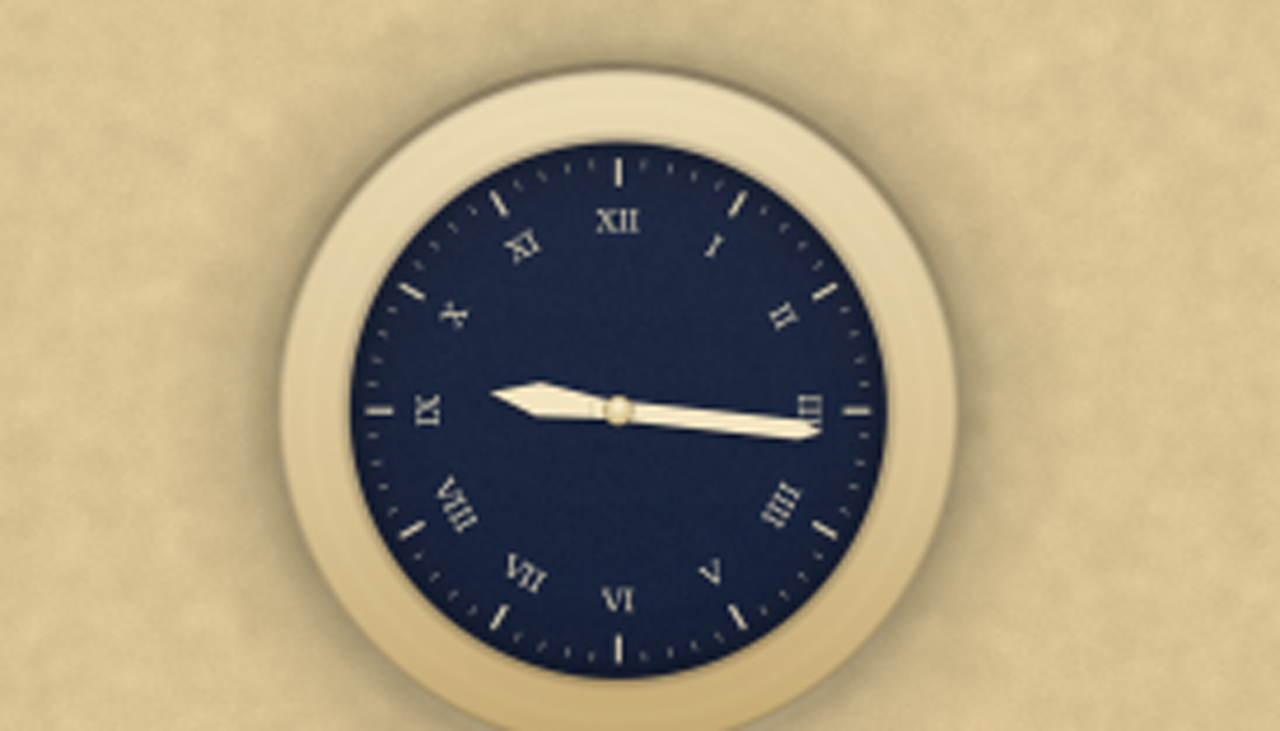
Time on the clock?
9:16
